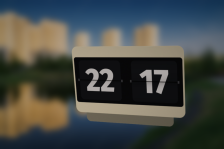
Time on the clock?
22:17
